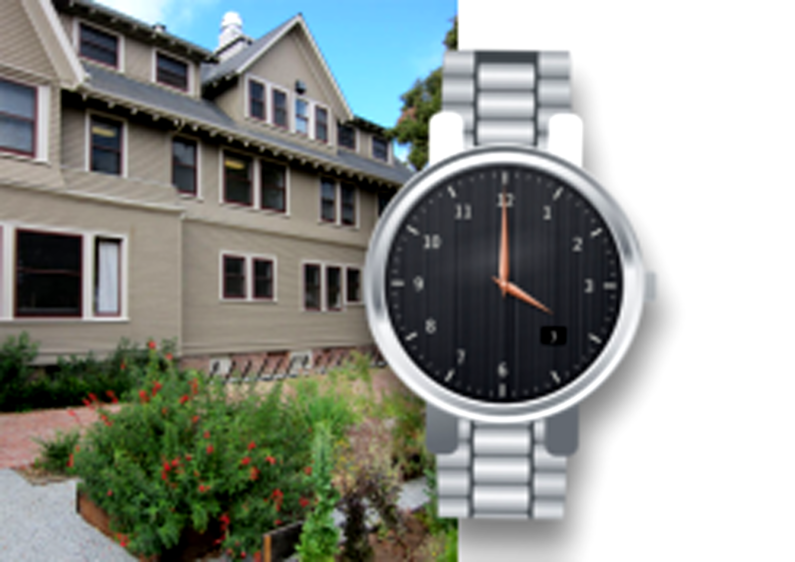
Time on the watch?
4:00
